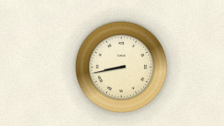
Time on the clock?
8:43
